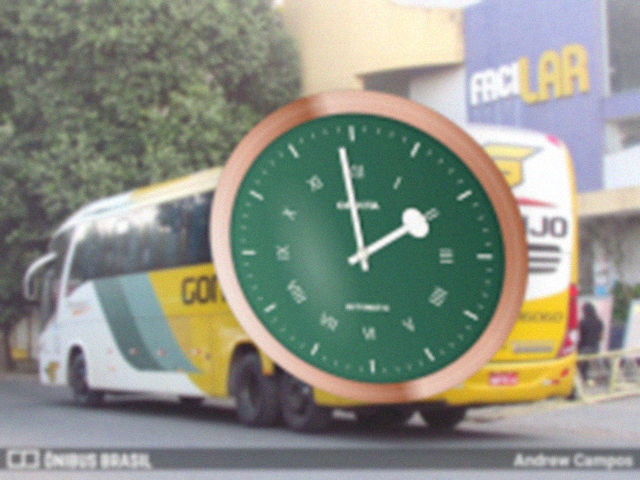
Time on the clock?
1:59
